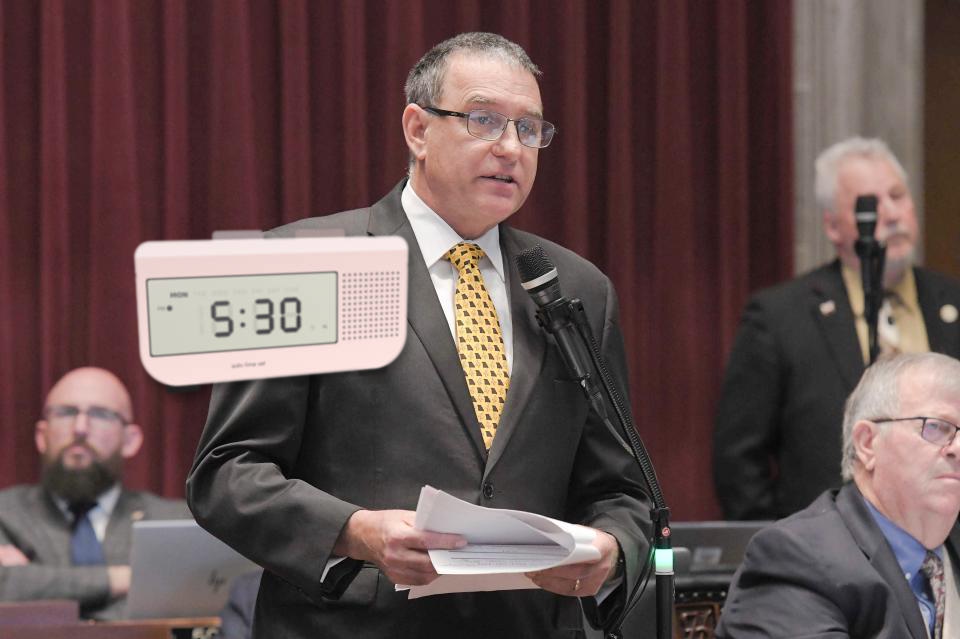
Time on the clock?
5:30
